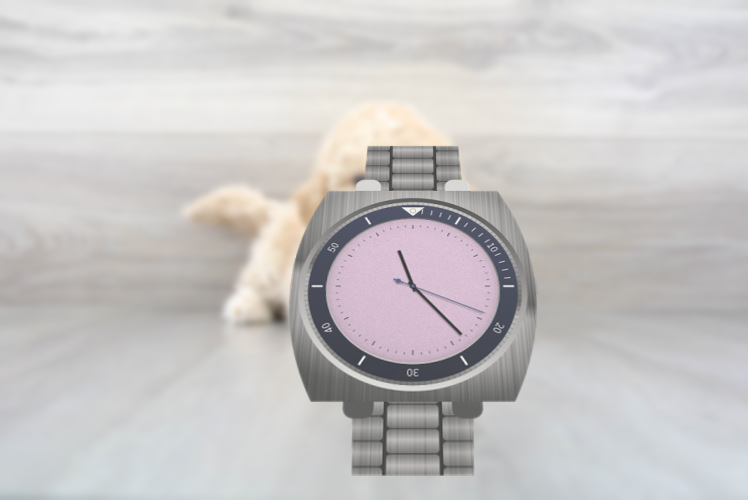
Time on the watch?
11:23:19
